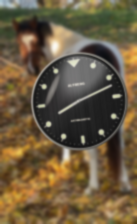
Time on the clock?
8:12
